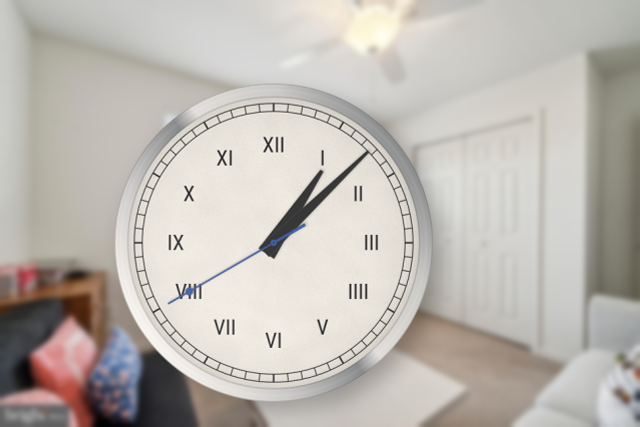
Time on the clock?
1:07:40
